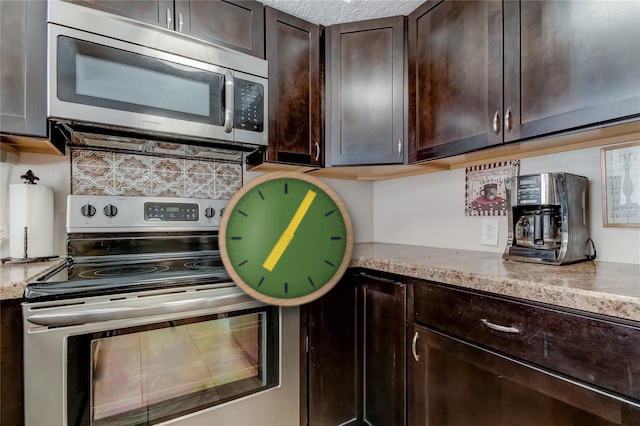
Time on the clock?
7:05
